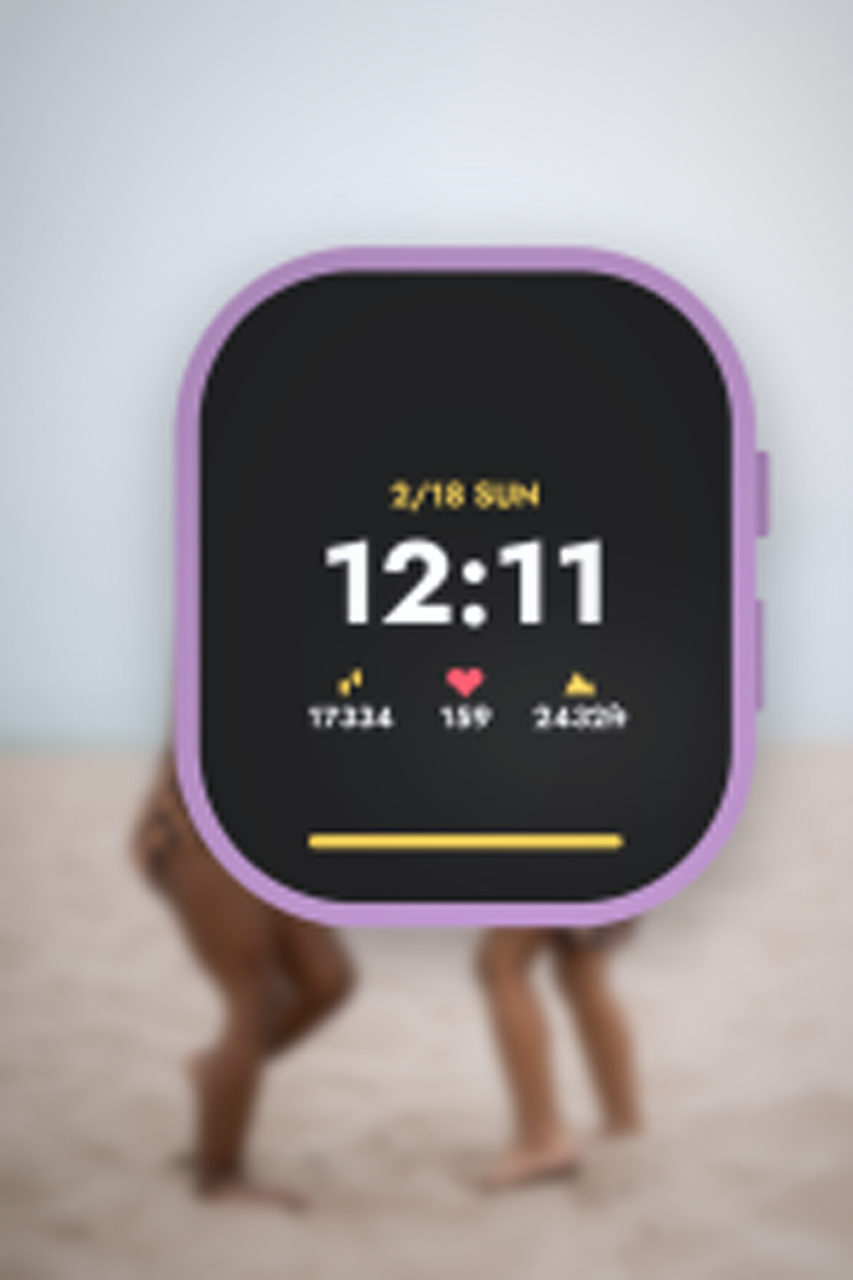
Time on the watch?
12:11
